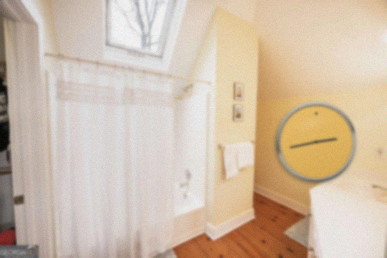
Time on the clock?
2:43
